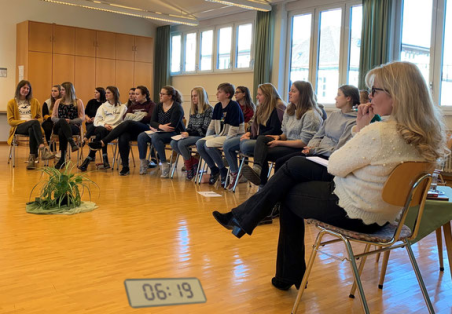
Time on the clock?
6:19
